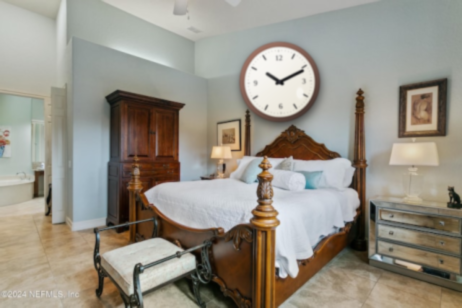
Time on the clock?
10:11
